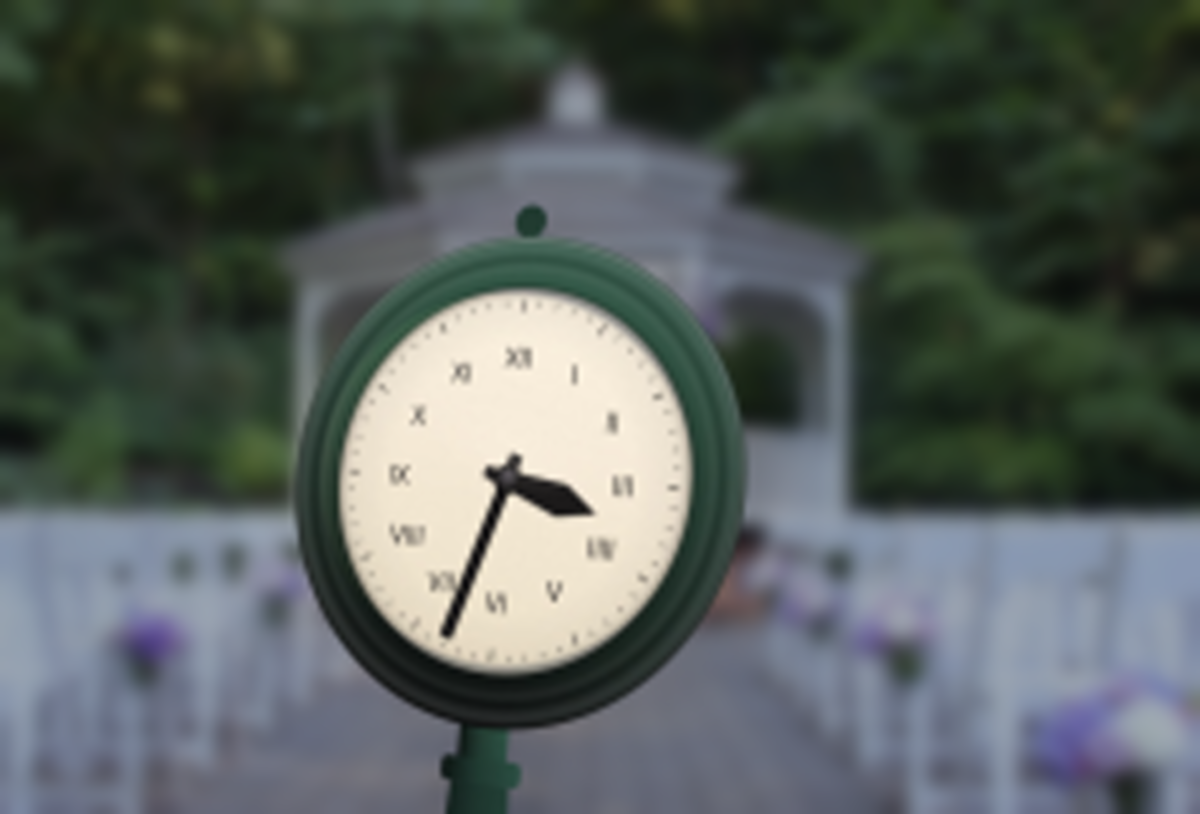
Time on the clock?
3:33
